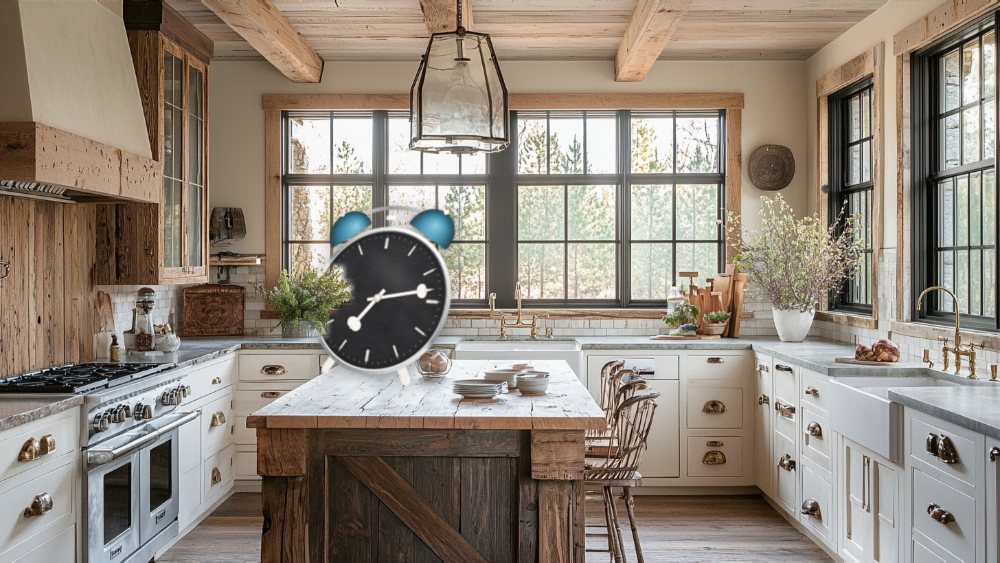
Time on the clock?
7:13
